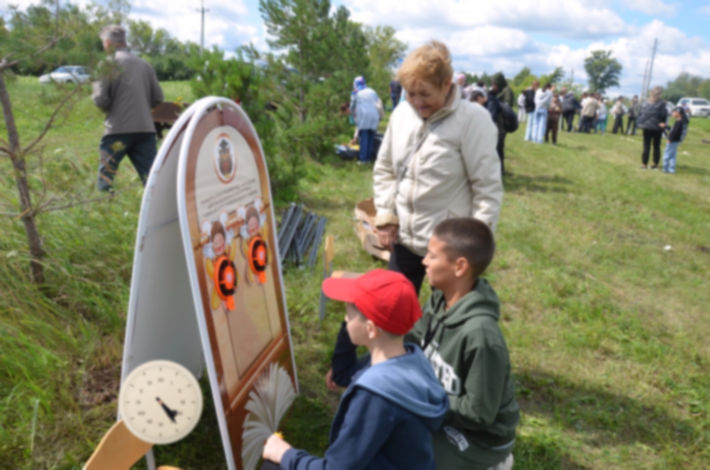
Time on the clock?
4:24
